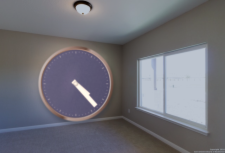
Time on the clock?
4:23
